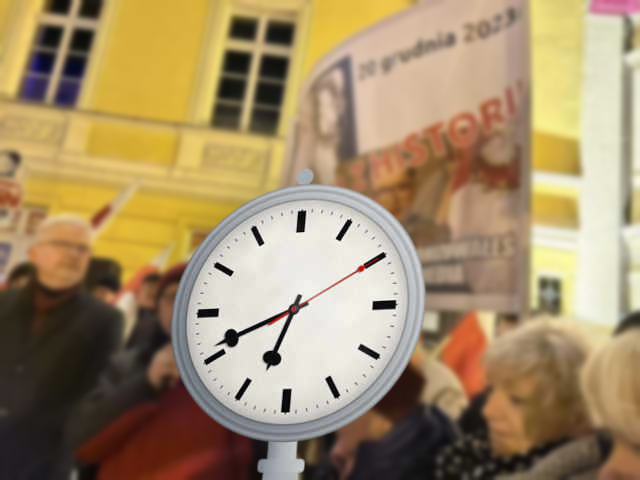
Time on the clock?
6:41:10
